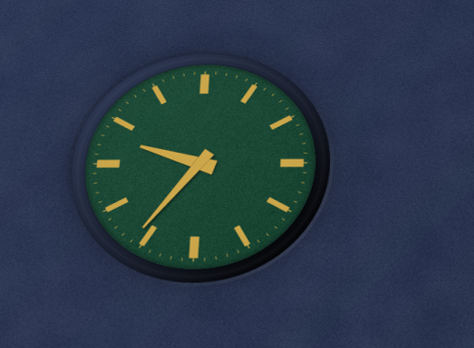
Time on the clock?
9:36
